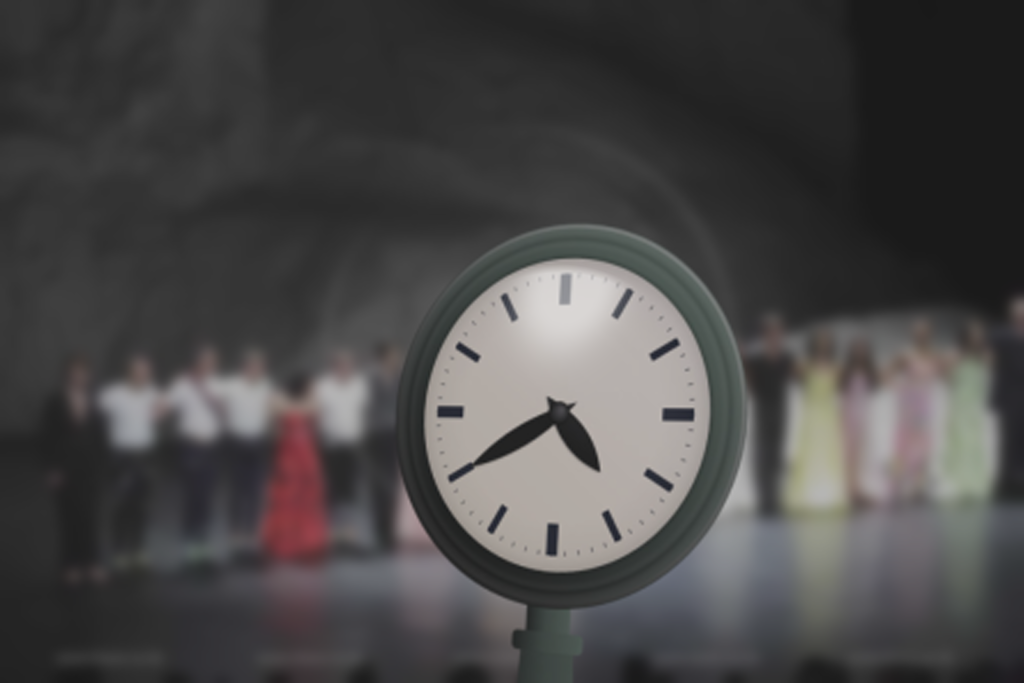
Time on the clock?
4:40
